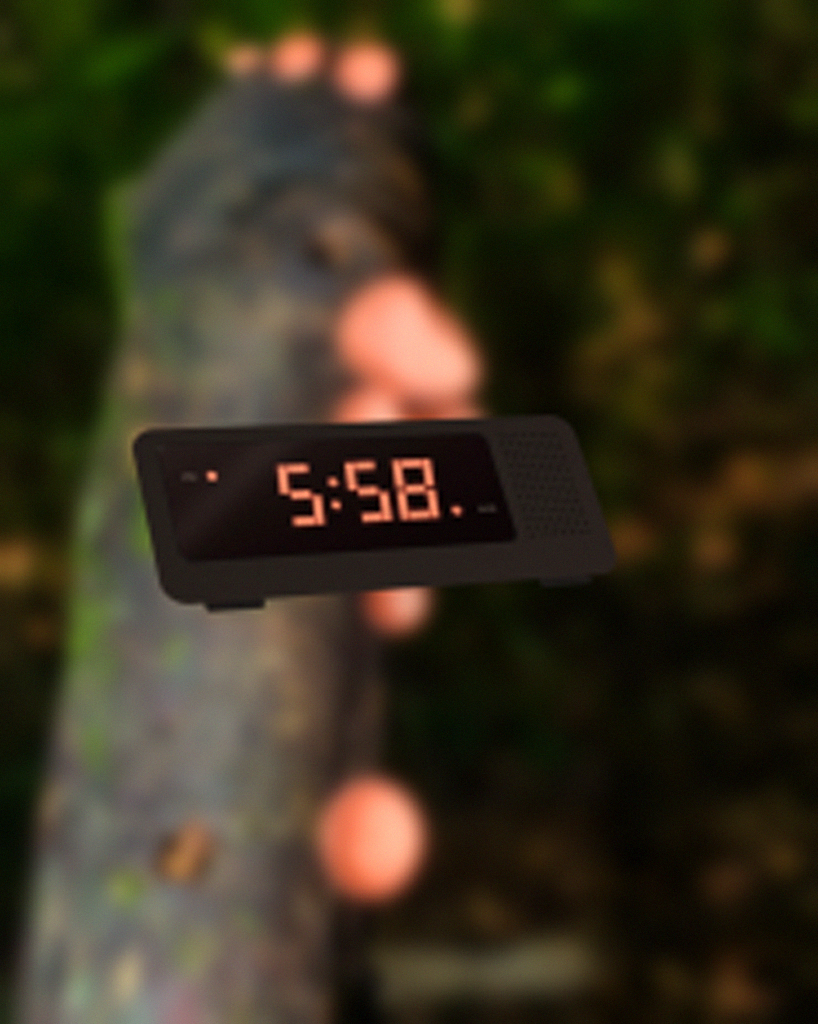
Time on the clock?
5:58
